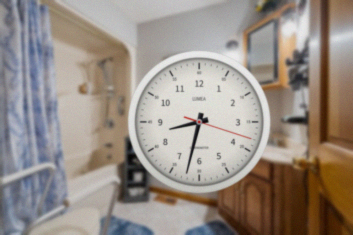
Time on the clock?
8:32:18
